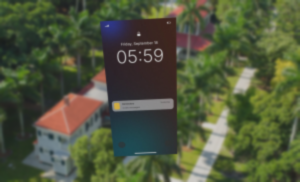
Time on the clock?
5:59
